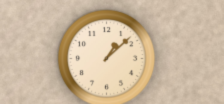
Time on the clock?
1:08
